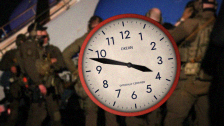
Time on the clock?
3:48
